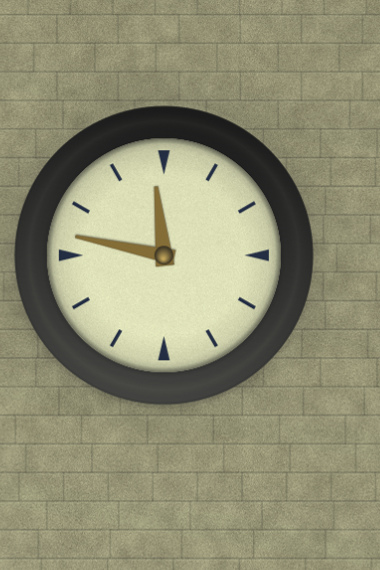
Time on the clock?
11:47
